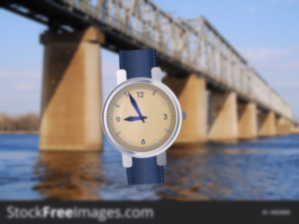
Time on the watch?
8:56
